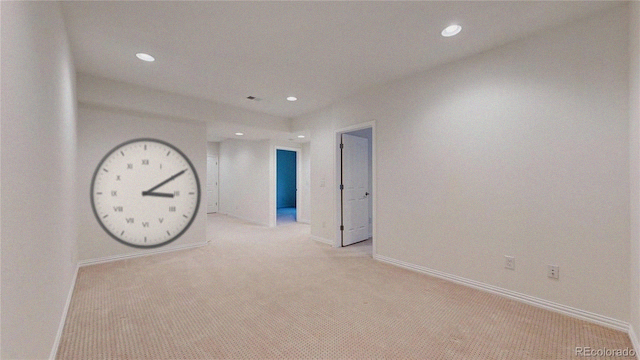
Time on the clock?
3:10
